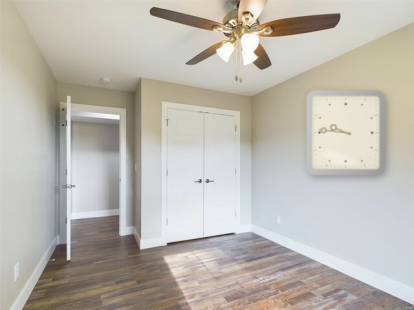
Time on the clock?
9:46
